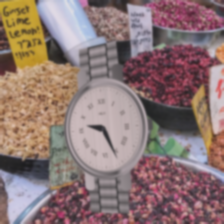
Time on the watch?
9:26
